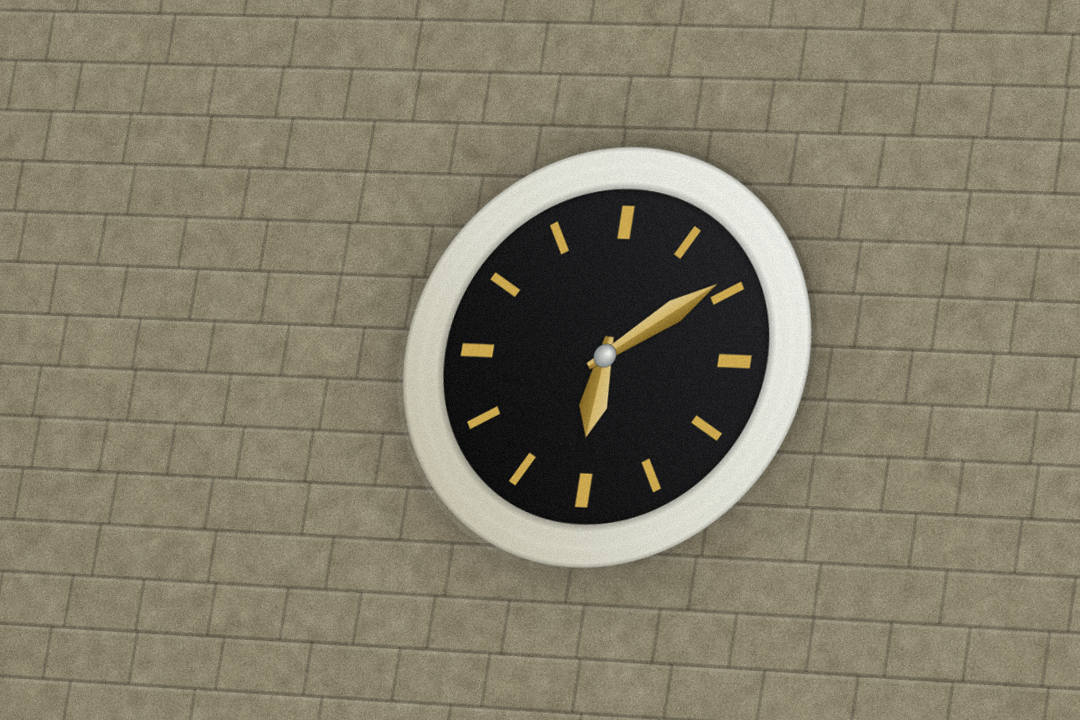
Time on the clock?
6:09
